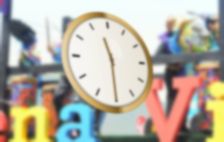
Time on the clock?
11:30
